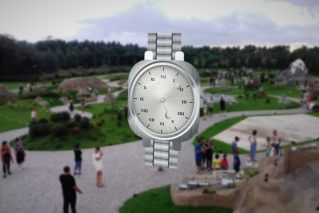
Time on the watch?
5:08
